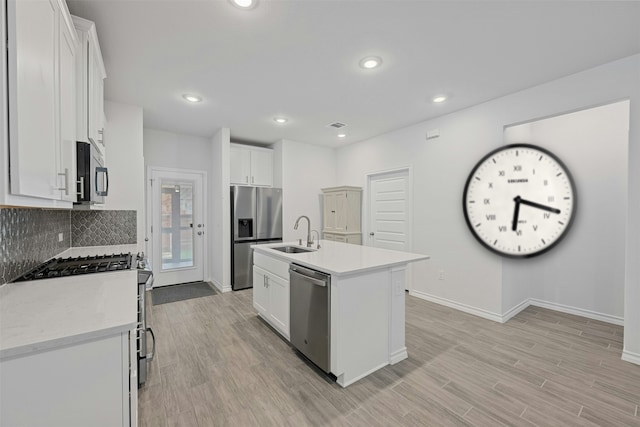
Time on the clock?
6:18
